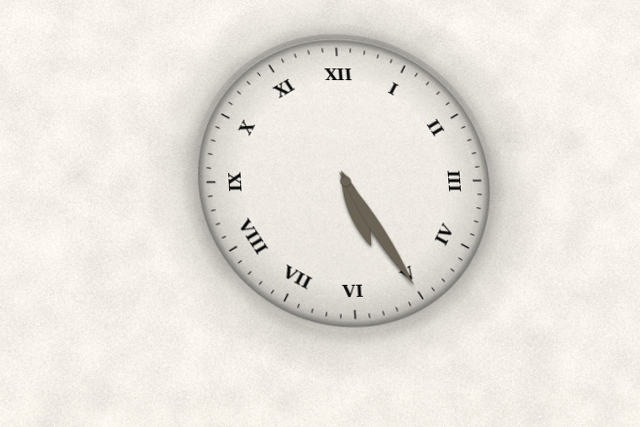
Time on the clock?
5:25
